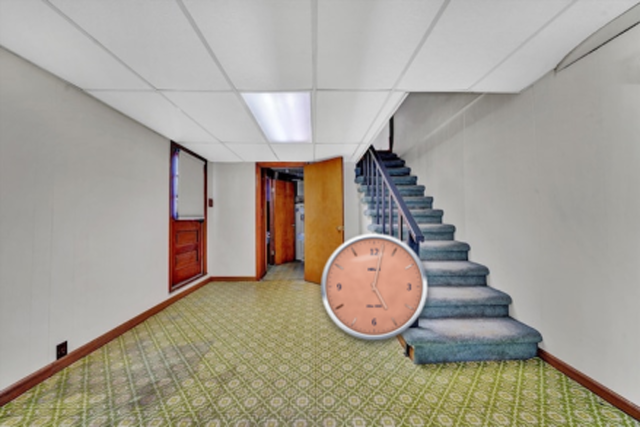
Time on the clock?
5:02
